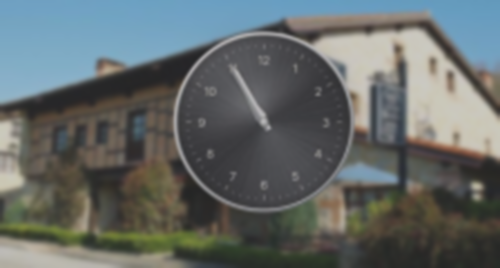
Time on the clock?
10:55
